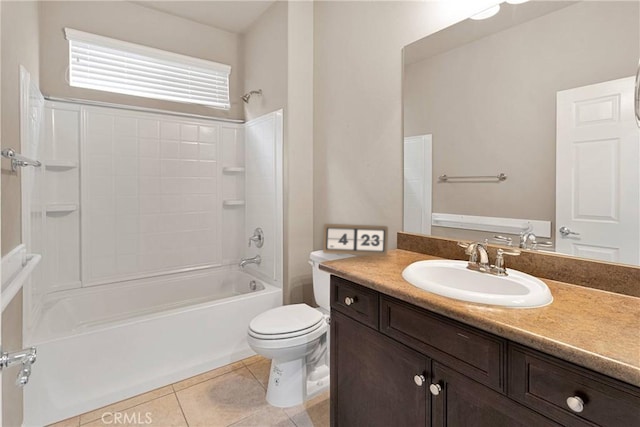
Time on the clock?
4:23
